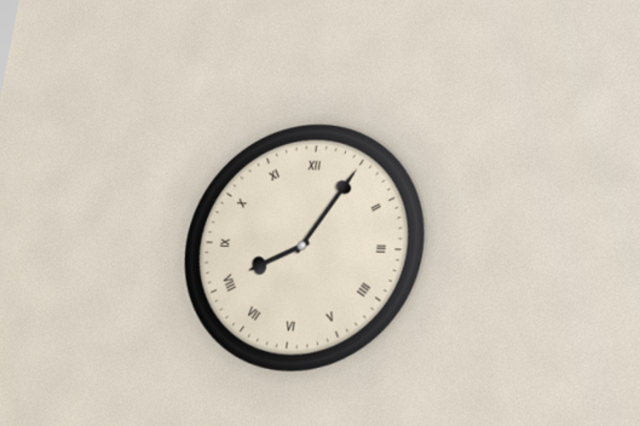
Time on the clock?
8:05
